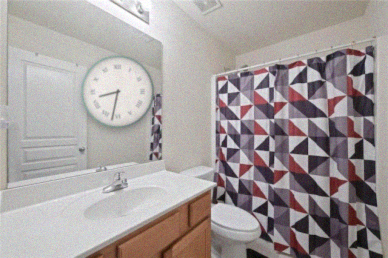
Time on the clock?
8:32
